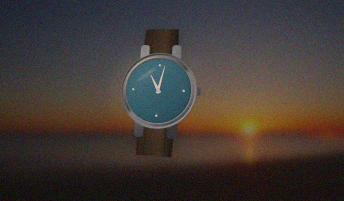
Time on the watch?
11:02
